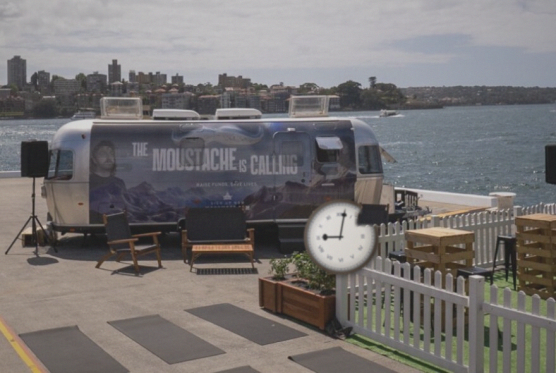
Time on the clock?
9:02
